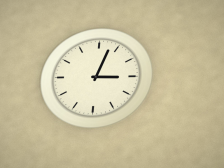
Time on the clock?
3:03
